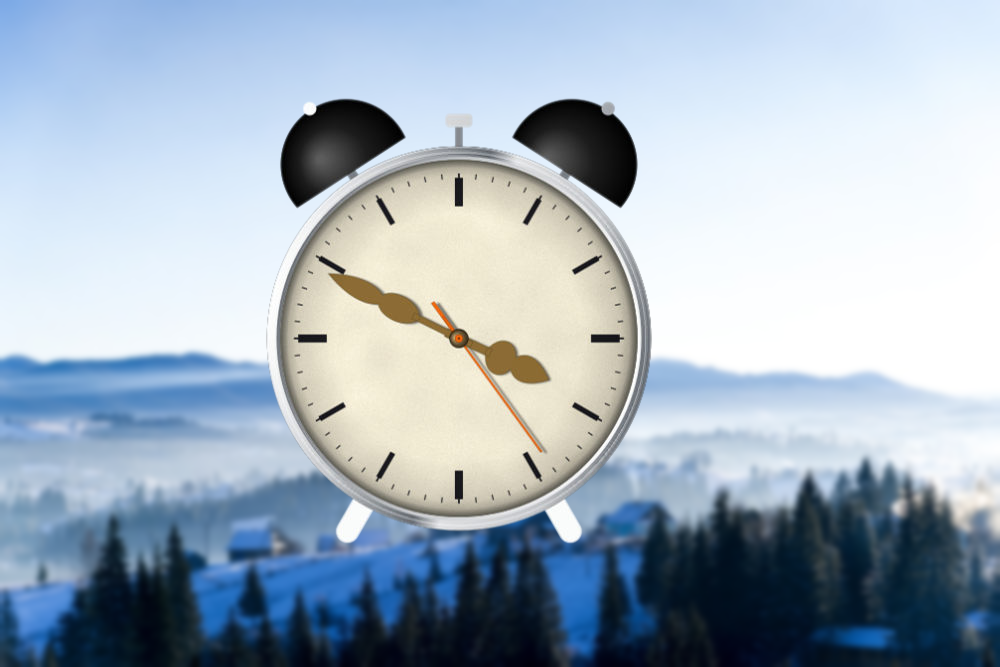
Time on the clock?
3:49:24
